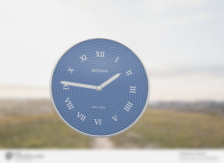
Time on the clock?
1:46
